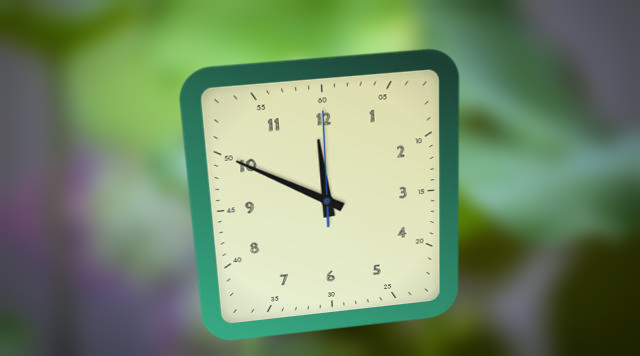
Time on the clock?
11:50:00
